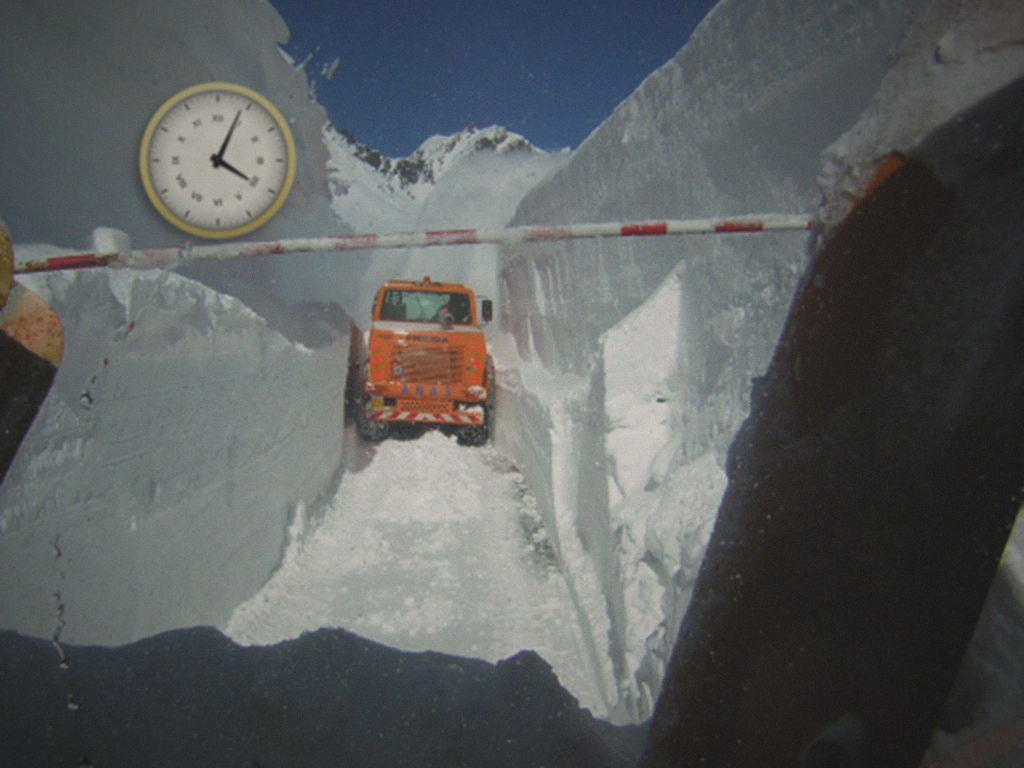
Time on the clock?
4:04
